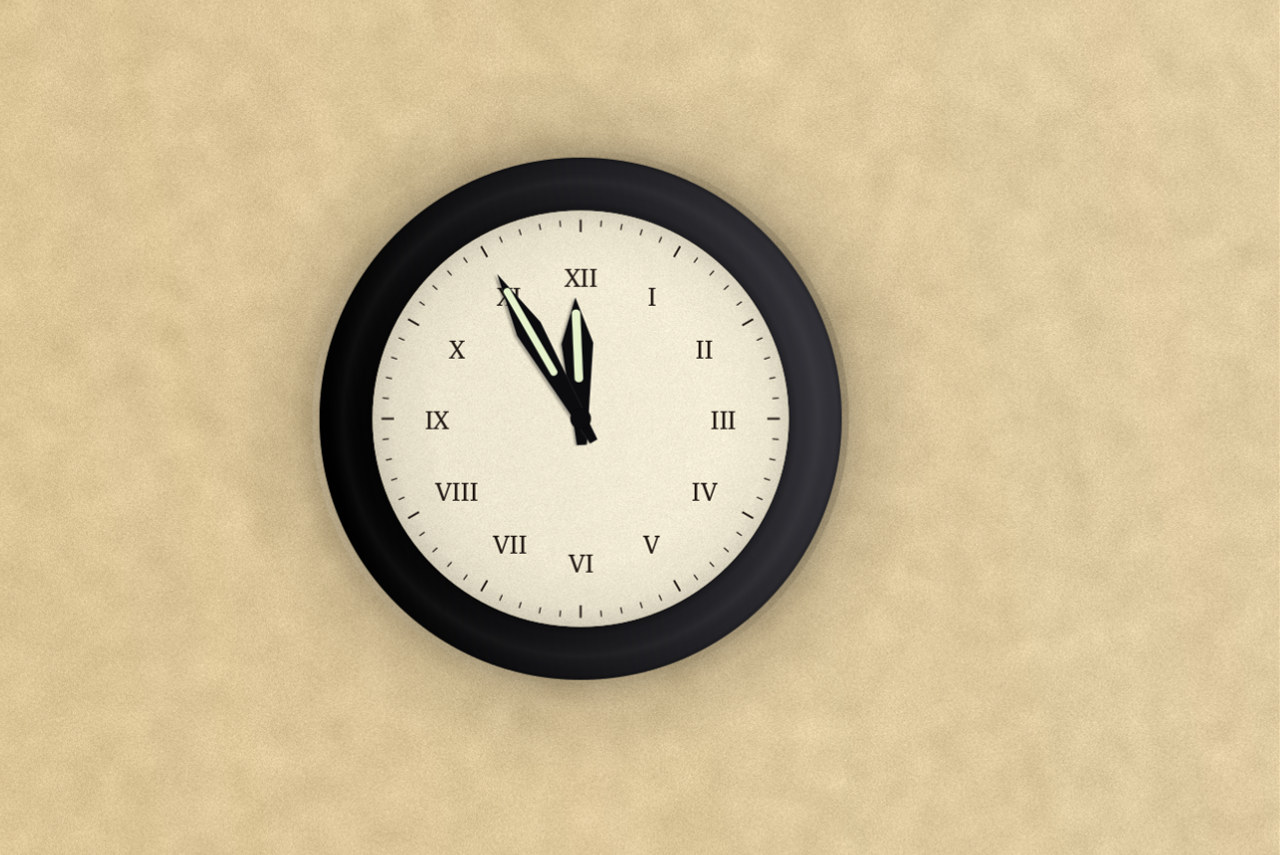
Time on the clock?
11:55
